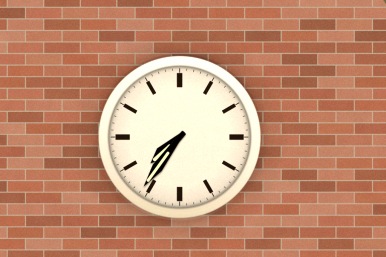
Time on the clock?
7:36
